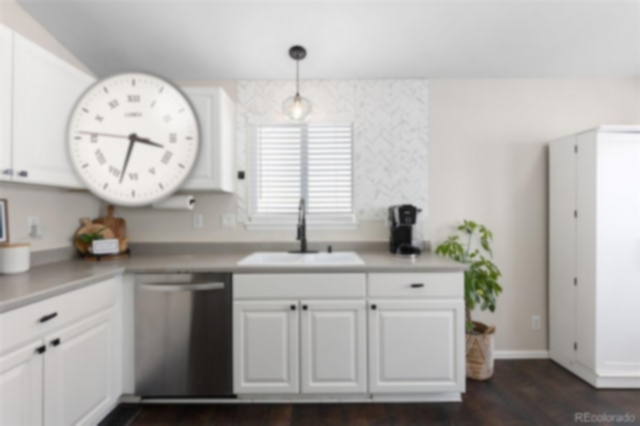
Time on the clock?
3:32:46
